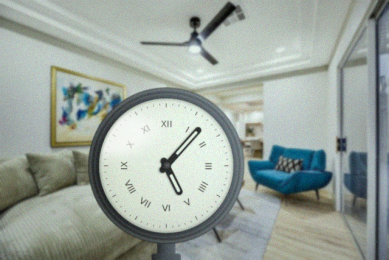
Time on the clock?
5:07
